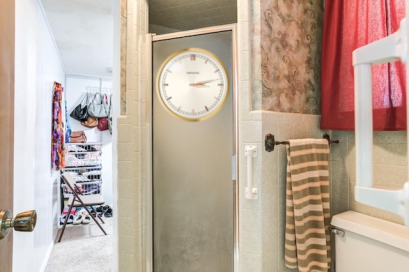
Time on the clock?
3:13
